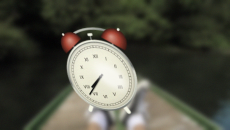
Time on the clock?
7:37
